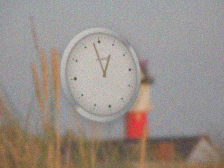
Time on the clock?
12:58
